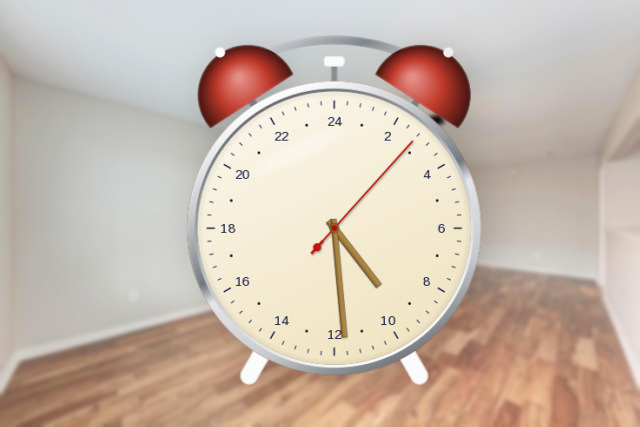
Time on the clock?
9:29:07
